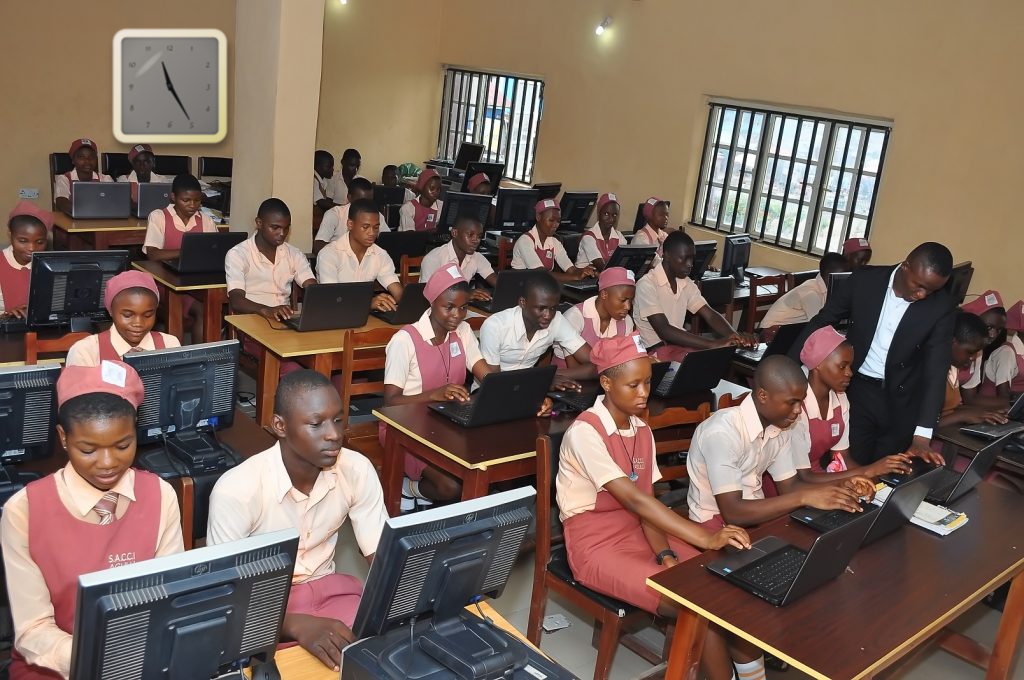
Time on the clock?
11:25
